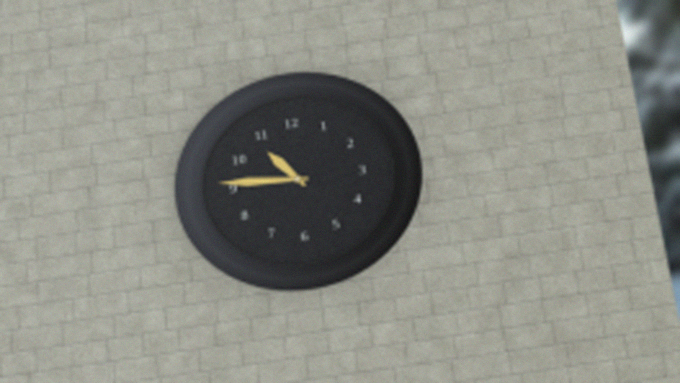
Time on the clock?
10:46
